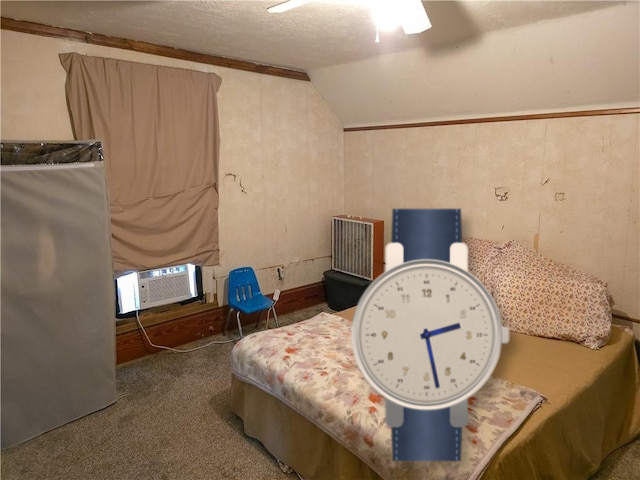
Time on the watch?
2:28
